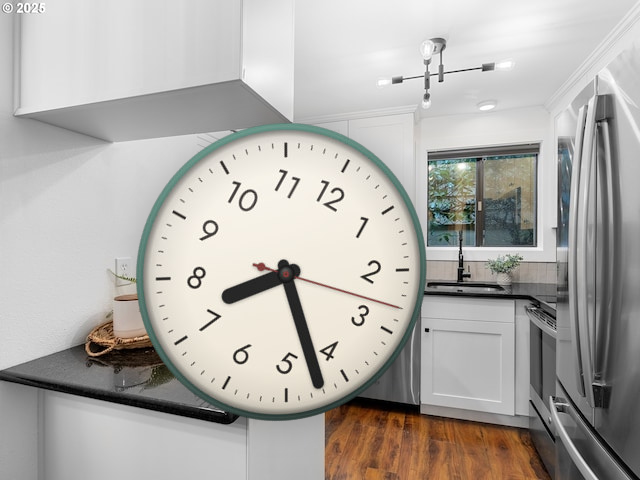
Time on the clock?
7:22:13
